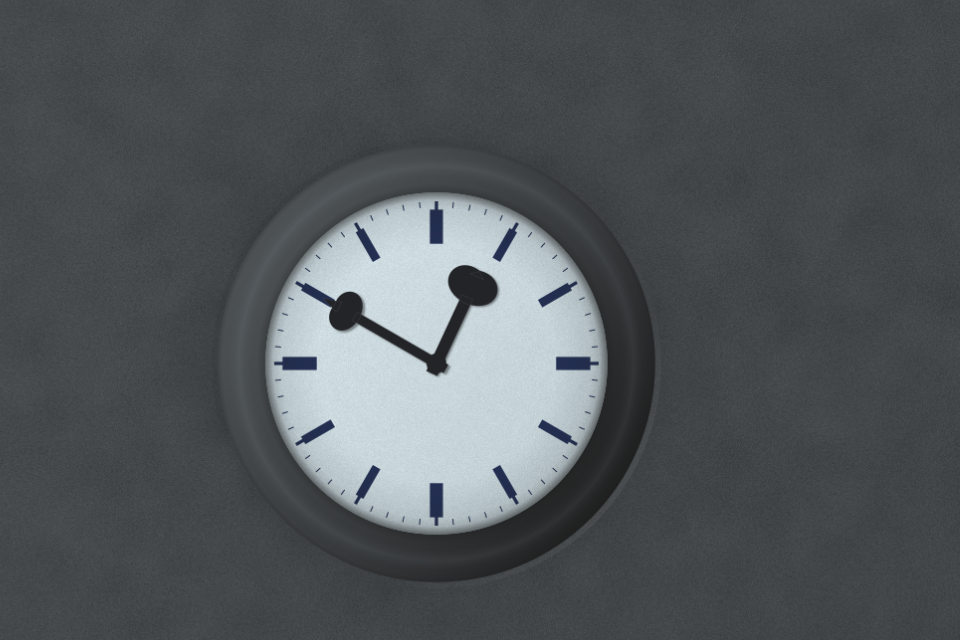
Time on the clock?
12:50
